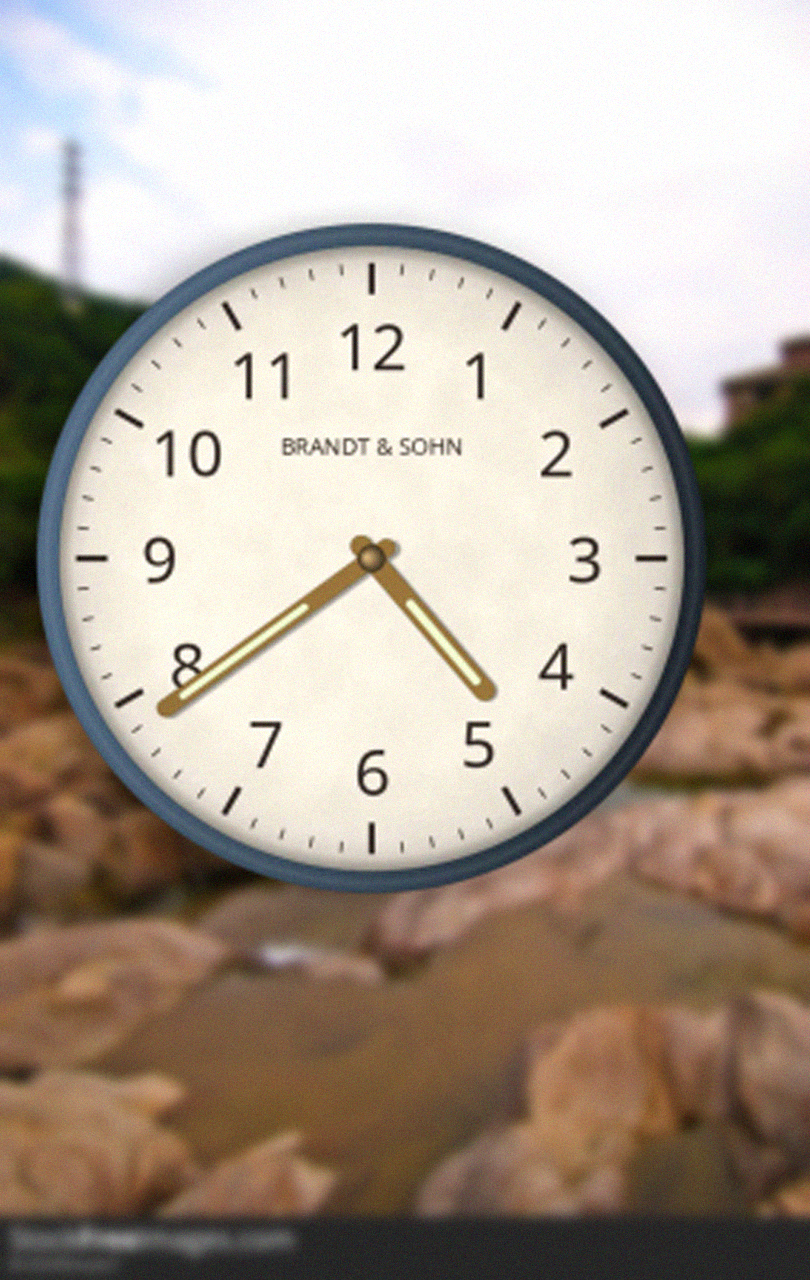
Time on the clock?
4:39
